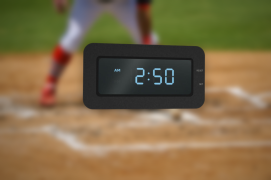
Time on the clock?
2:50
